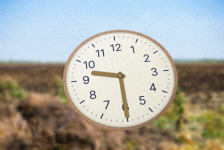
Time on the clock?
9:30
